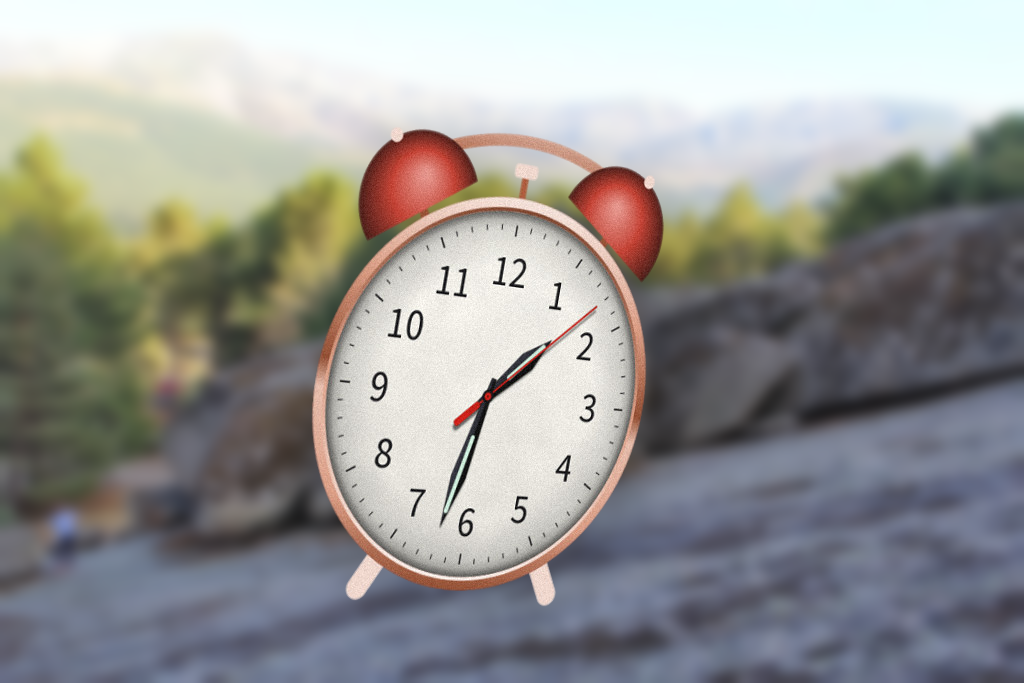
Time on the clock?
1:32:08
